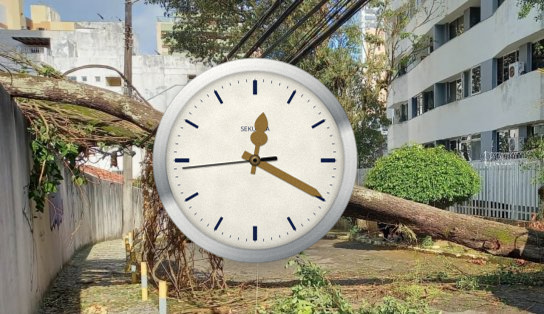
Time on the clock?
12:19:44
